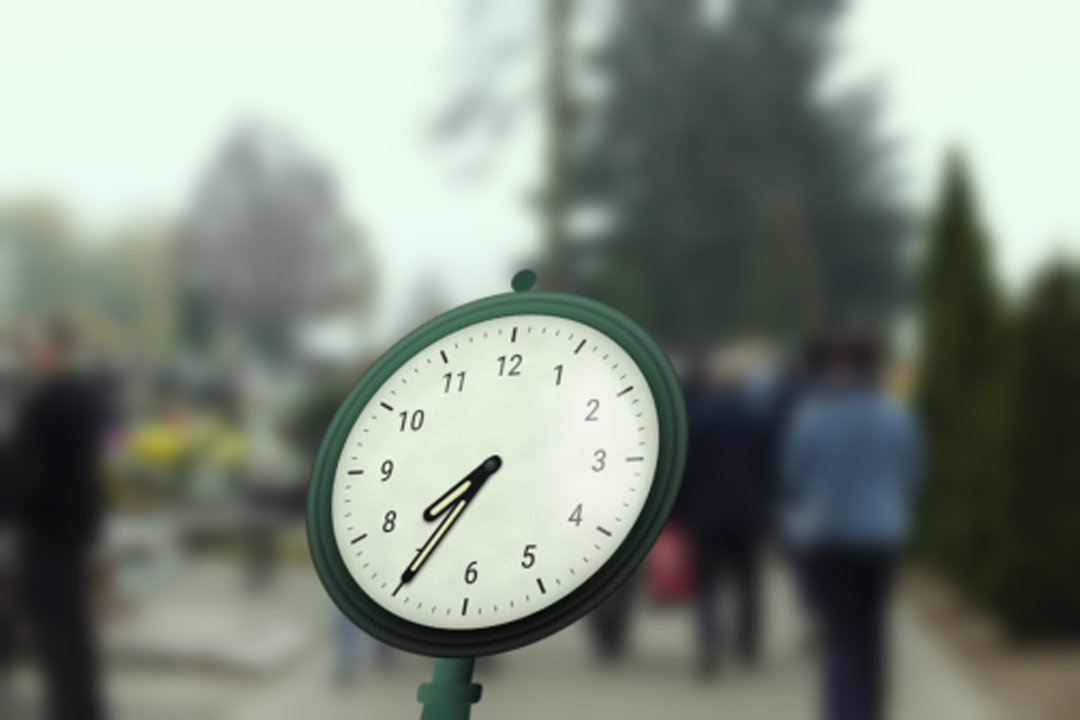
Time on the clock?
7:35
